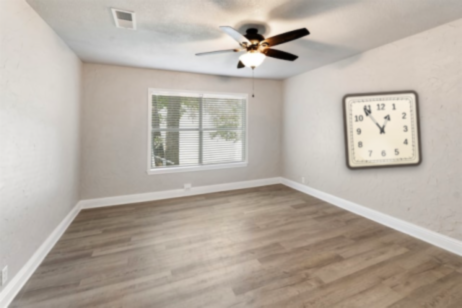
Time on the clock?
12:54
